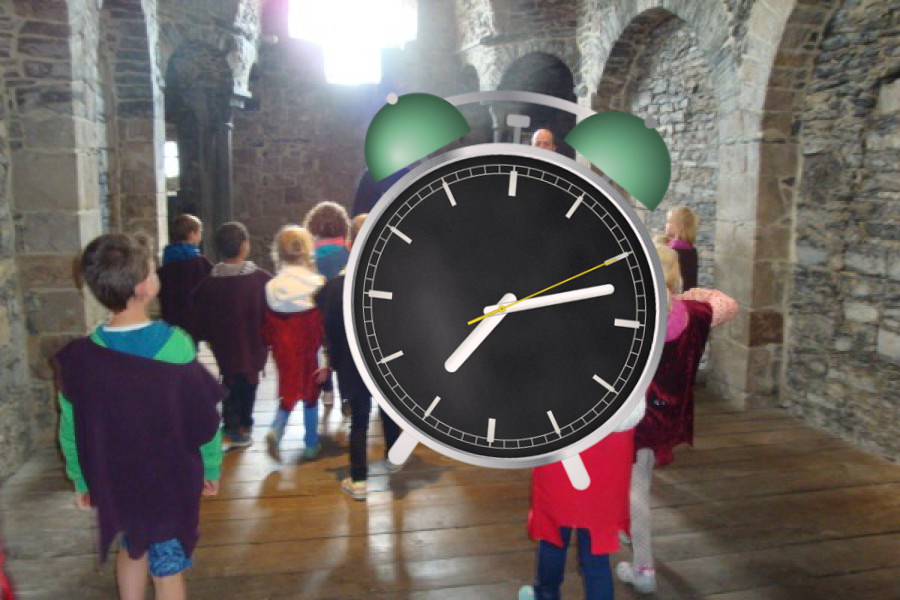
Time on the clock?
7:12:10
